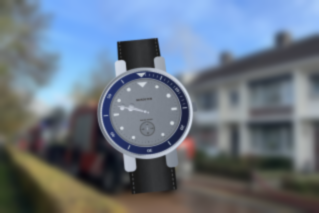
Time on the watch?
9:48
